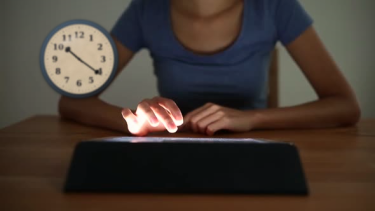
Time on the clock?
10:21
